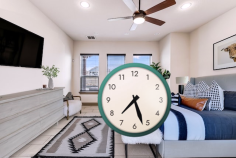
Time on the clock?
7:27
